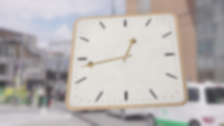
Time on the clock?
12:43
